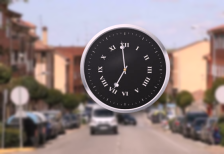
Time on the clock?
6:59
